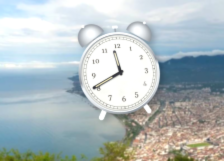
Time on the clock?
11:41
